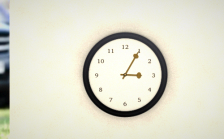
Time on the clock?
3:05
